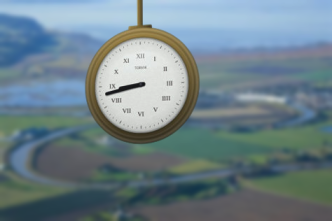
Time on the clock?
8:43
